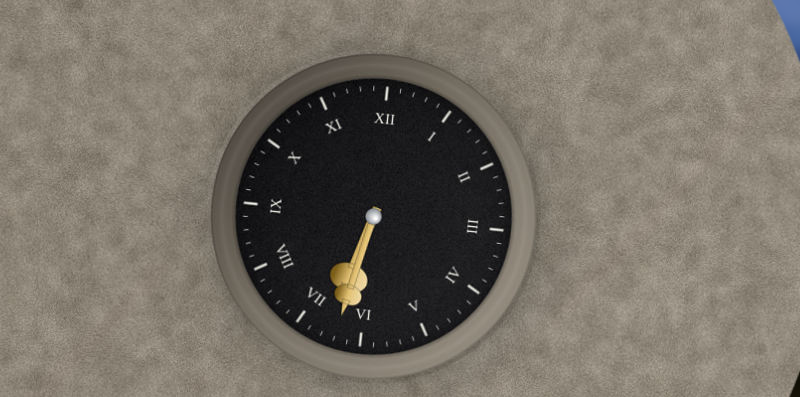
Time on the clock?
6:32
